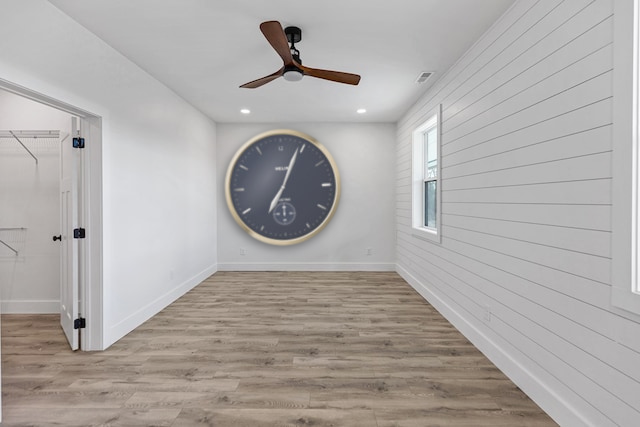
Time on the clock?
7:04
